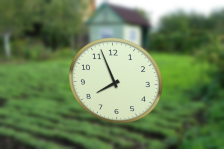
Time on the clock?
7:57
